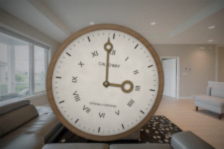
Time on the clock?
2:59
